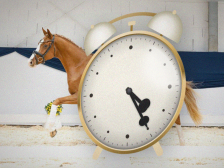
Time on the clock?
4:25
